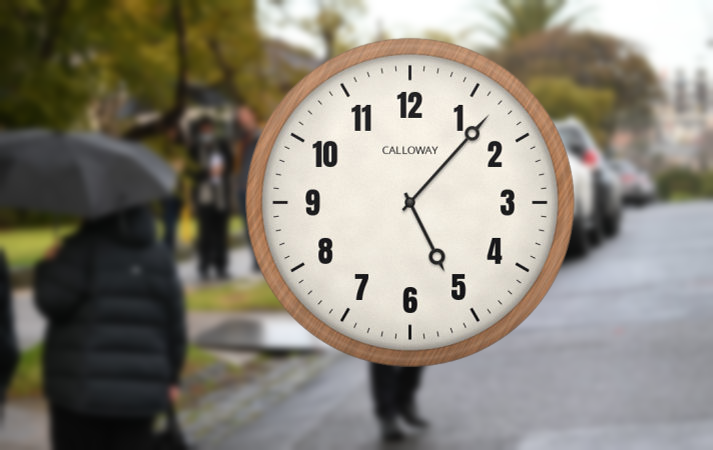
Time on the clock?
5:07
